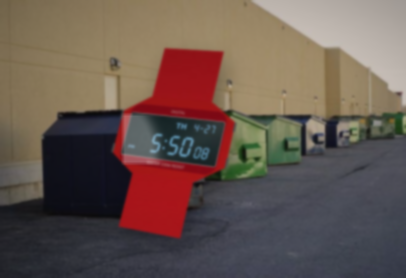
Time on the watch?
5:50
